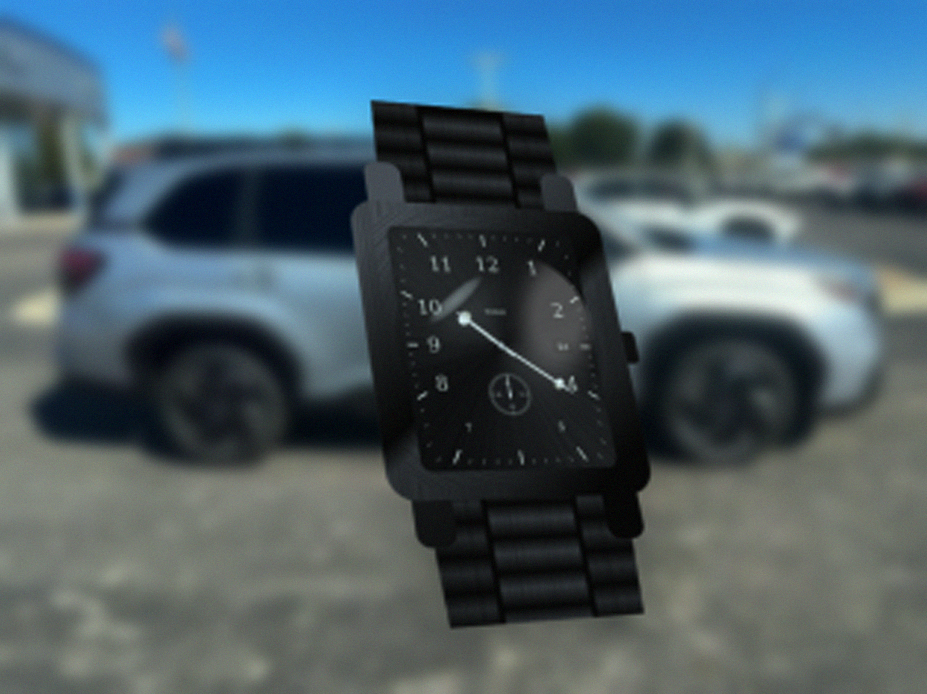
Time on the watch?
10:21
